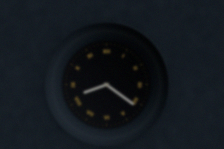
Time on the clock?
8:21
